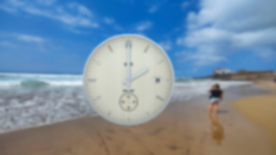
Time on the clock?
2:00
